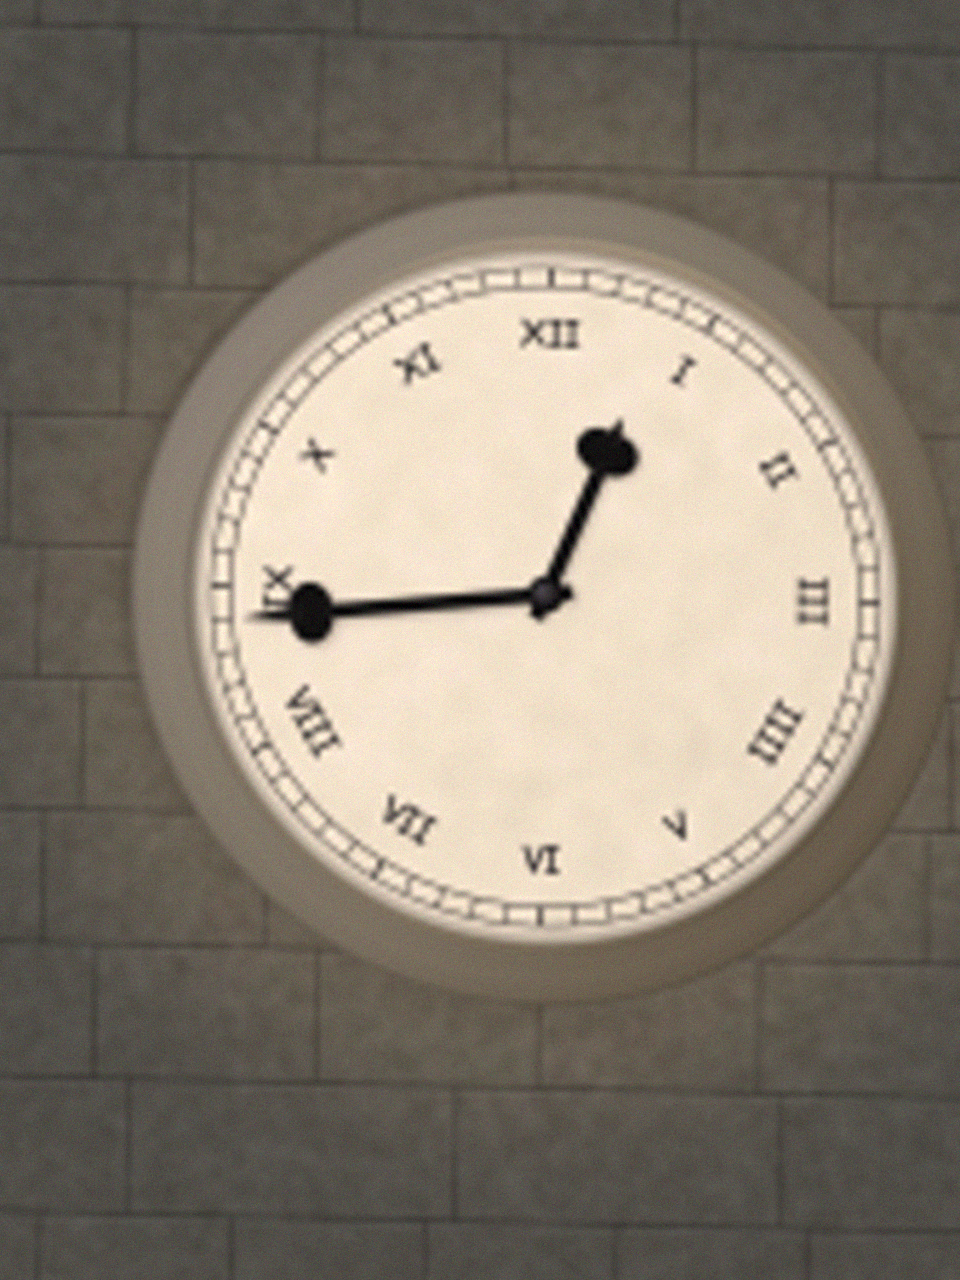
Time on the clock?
12:44
